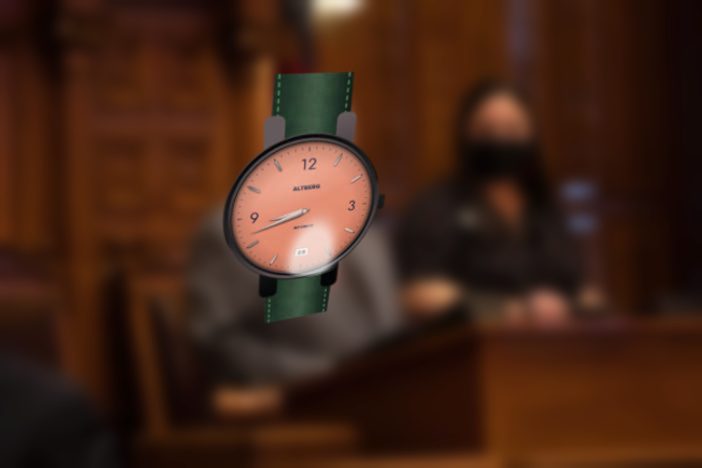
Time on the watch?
8:42
